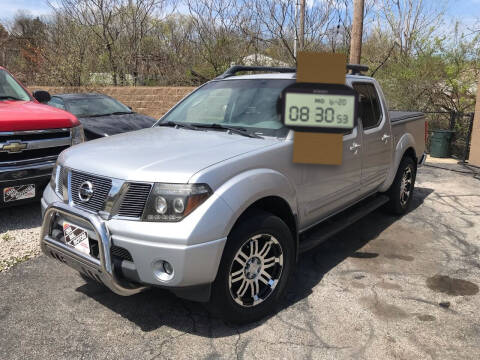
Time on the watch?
8:30
